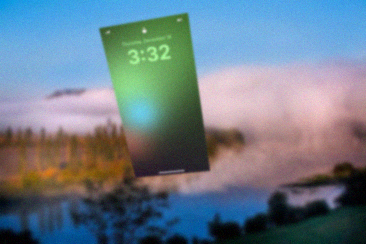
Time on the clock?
3:32
